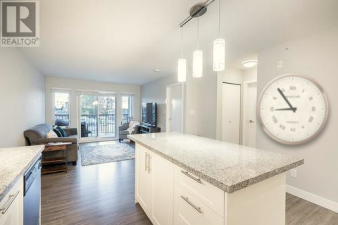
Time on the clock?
8:54
